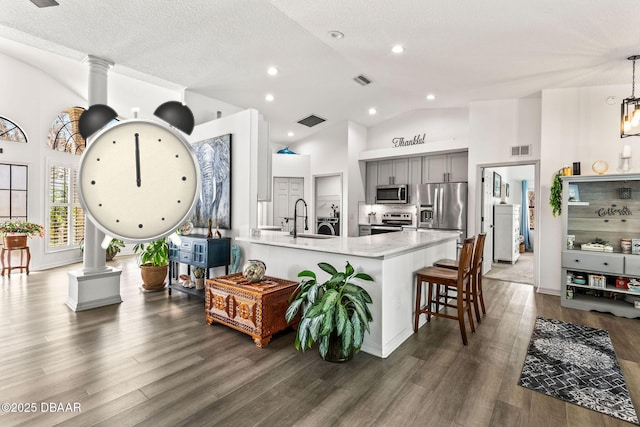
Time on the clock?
12:00
